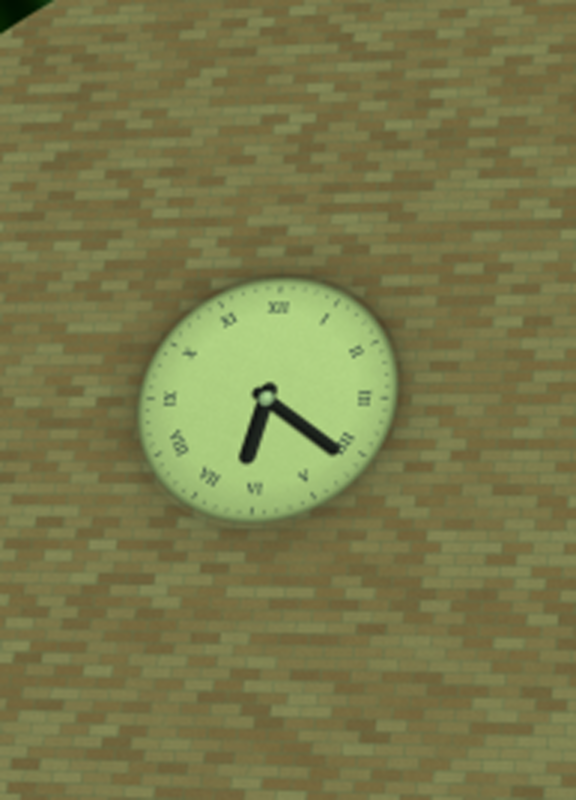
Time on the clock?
6:21
